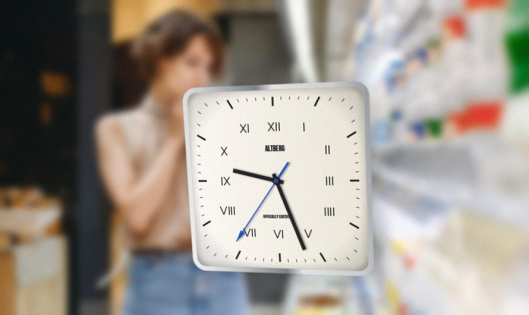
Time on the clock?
9:26:36
